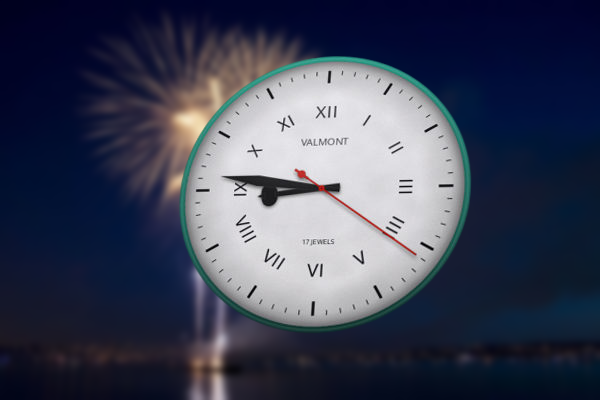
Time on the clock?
8:46:21
